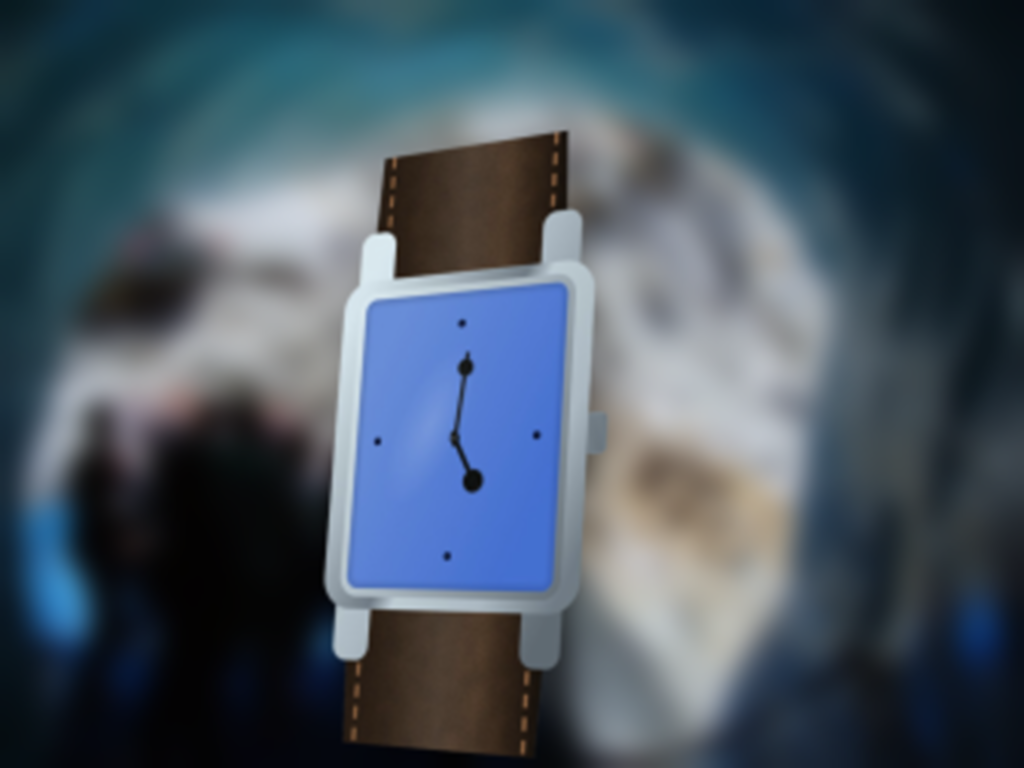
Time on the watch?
5:01
